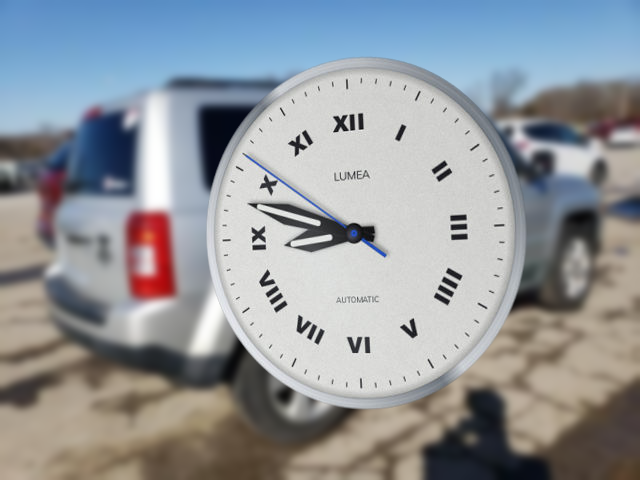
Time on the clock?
8:47:51
